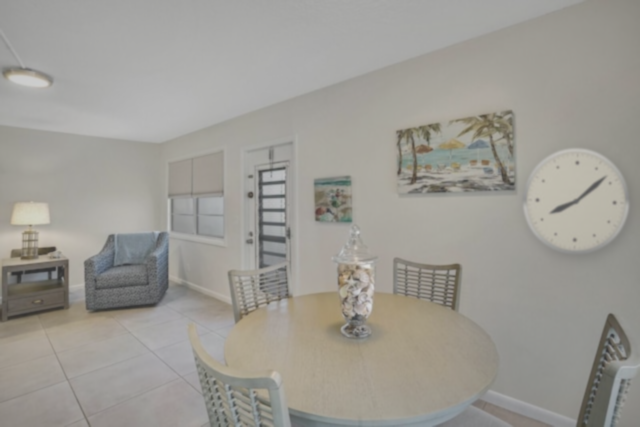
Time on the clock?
8:08
